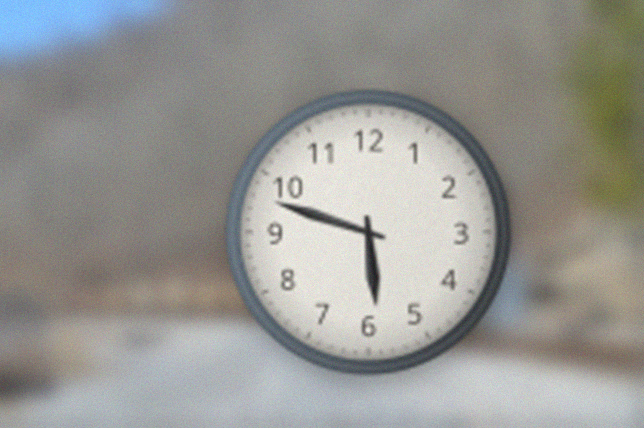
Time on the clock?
5:48
